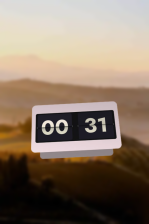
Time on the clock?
0:31
